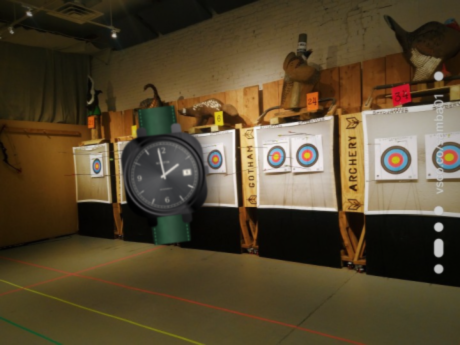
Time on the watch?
1:59
